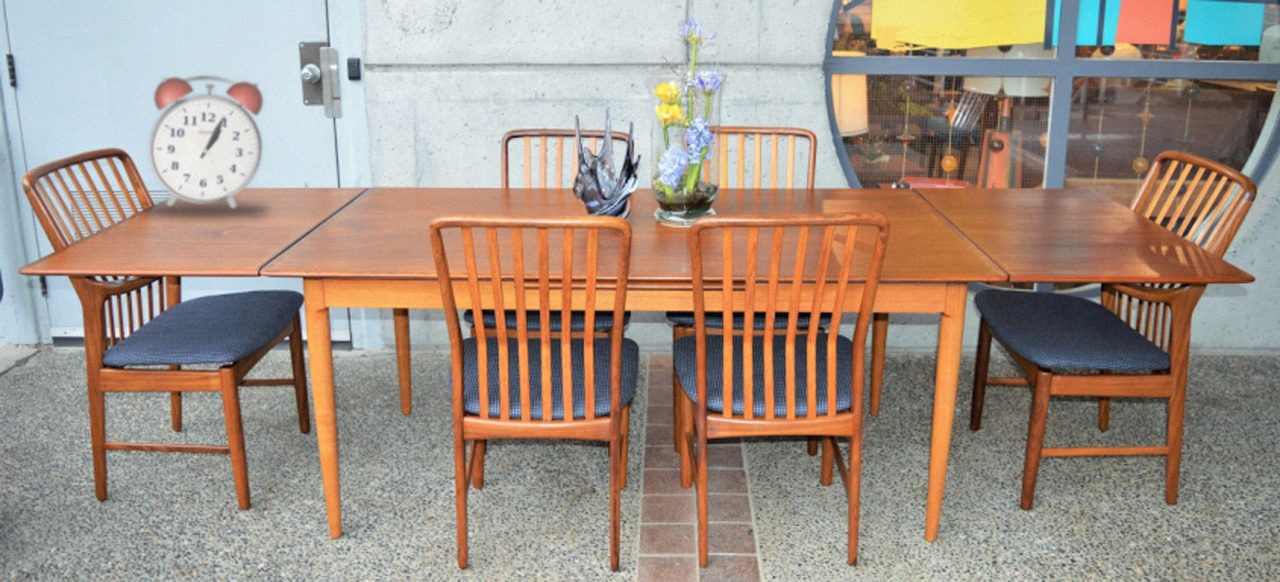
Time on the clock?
1:04
